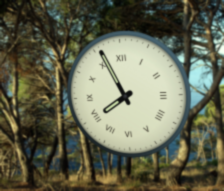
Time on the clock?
7:56
